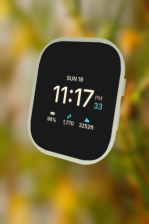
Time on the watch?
11:17:33
